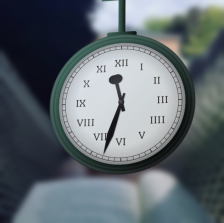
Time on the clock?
11:33
